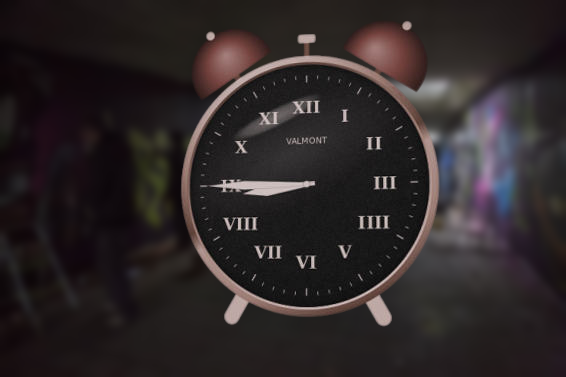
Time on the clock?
8:45
